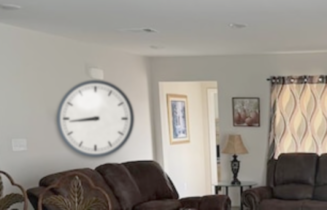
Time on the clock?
8:44
